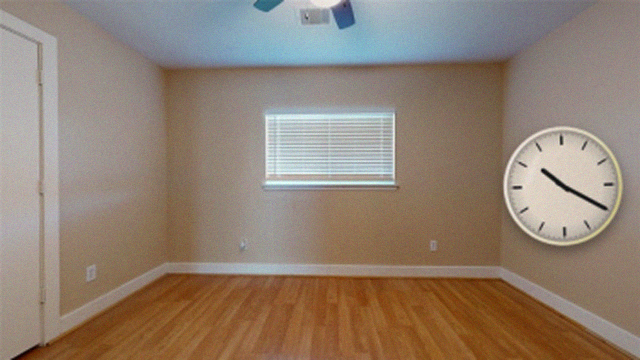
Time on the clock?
10:20
